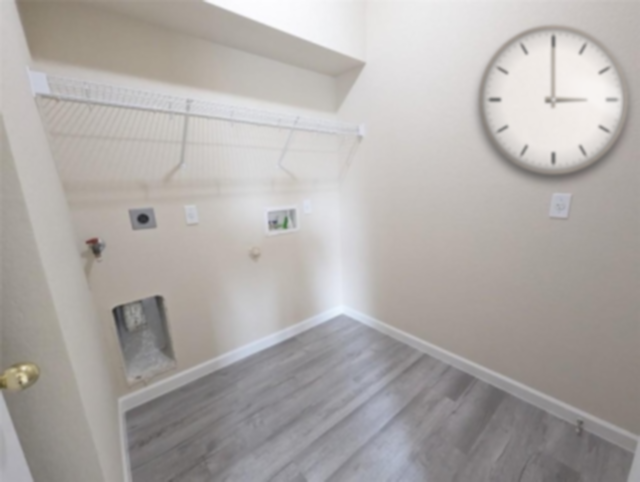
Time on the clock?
3:00
